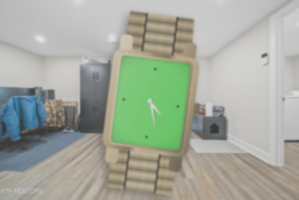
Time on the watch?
4:27
